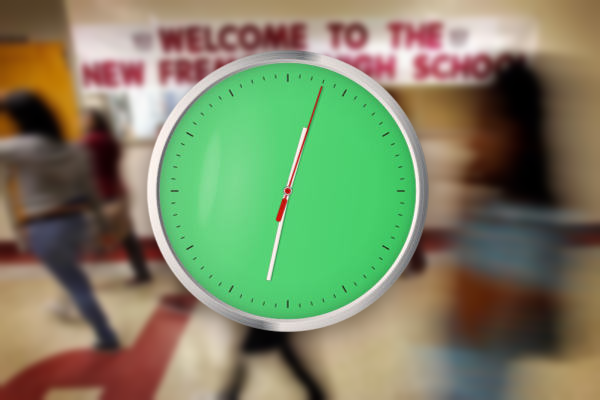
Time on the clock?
12:32:03
